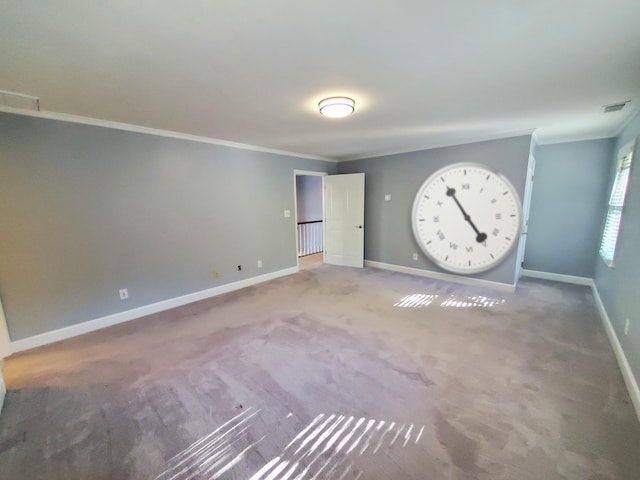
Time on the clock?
4:55
